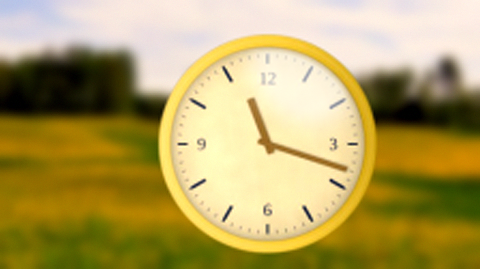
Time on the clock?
11:18
